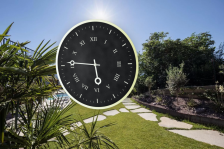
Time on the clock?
5:46
